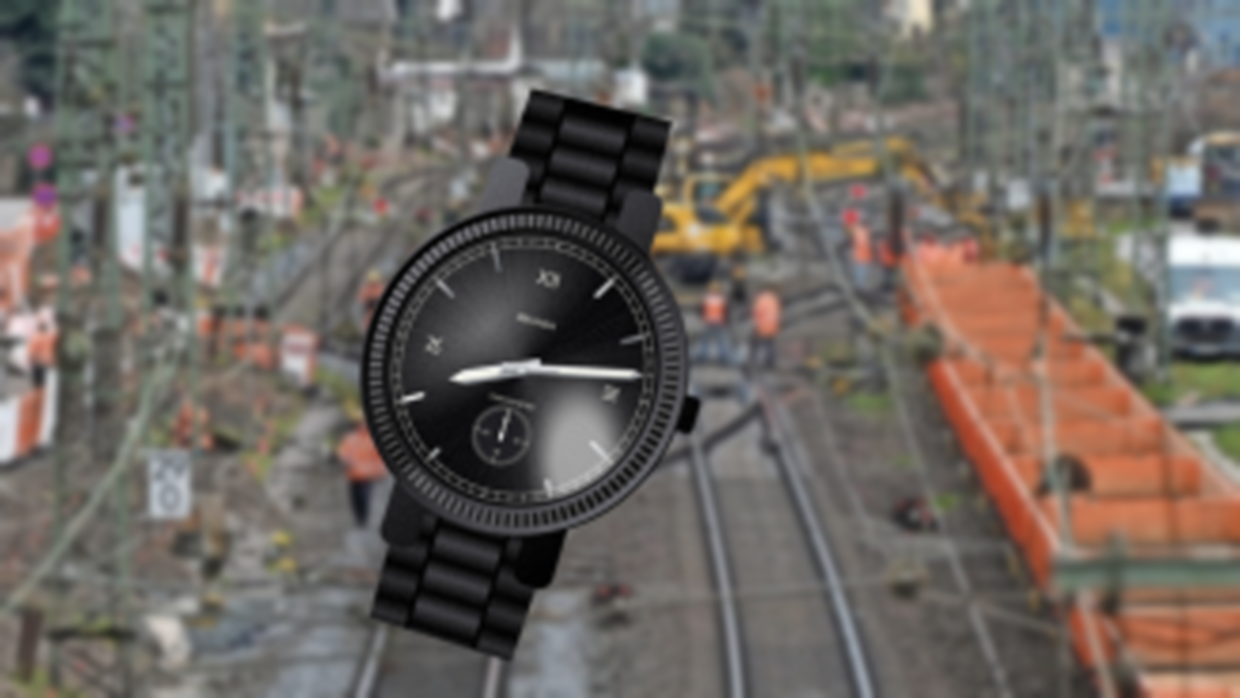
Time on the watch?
8:13
